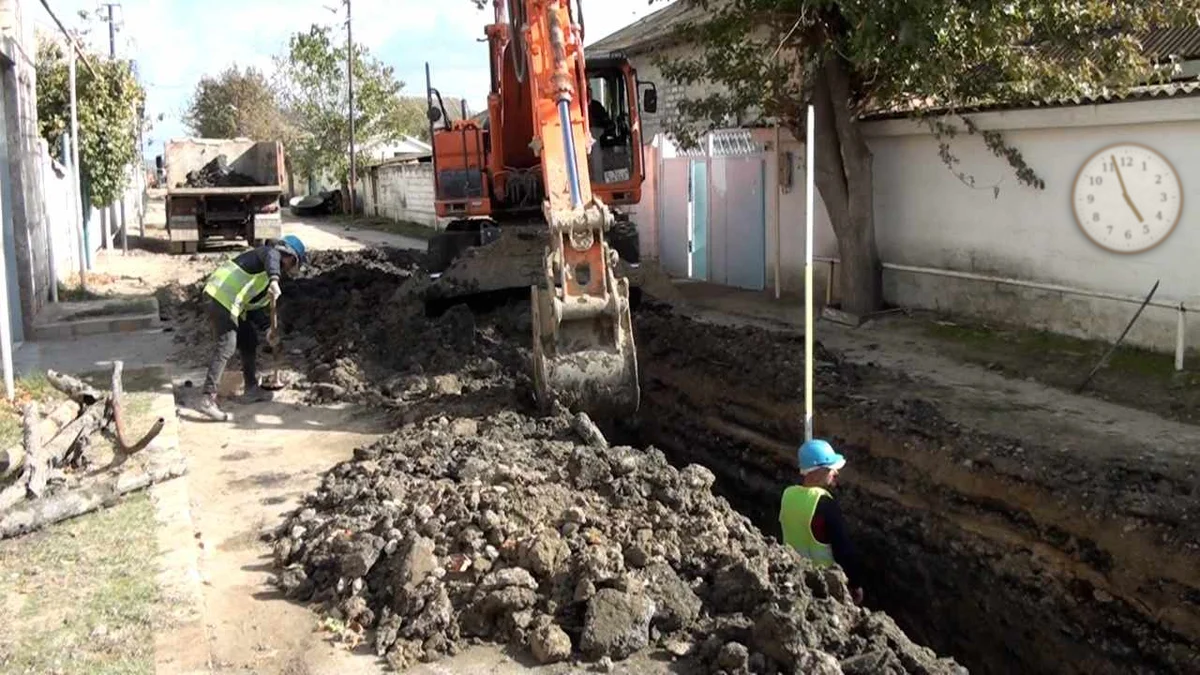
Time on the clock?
4:57
